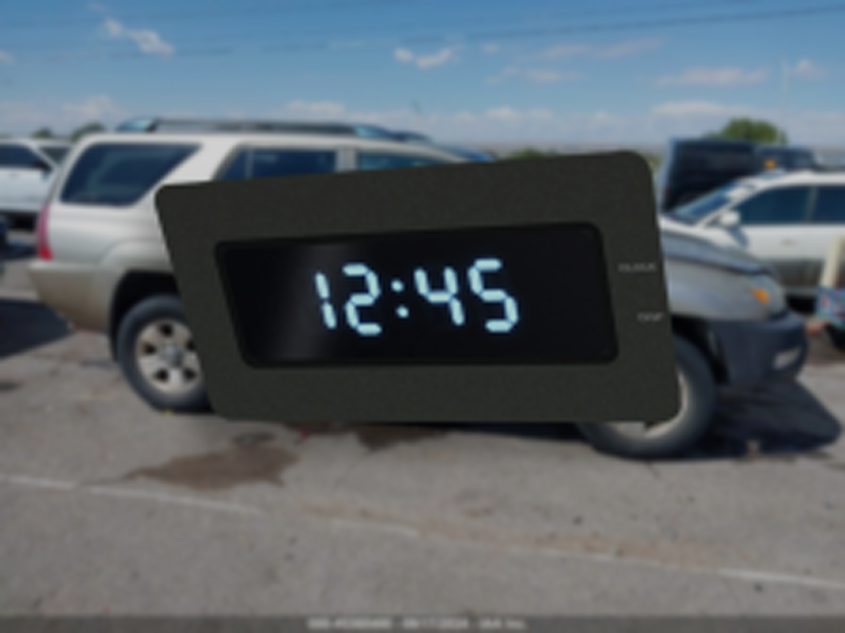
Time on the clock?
12:45
